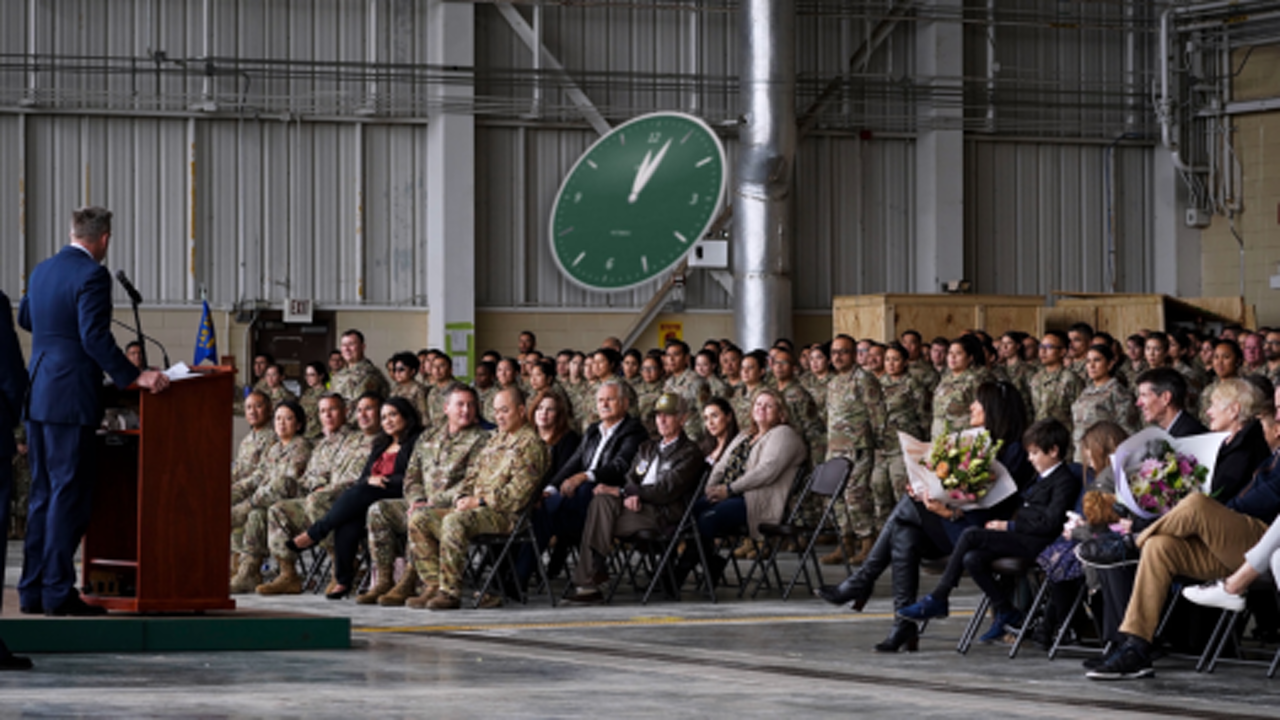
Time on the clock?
12:03
